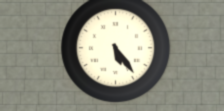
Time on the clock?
5:24
